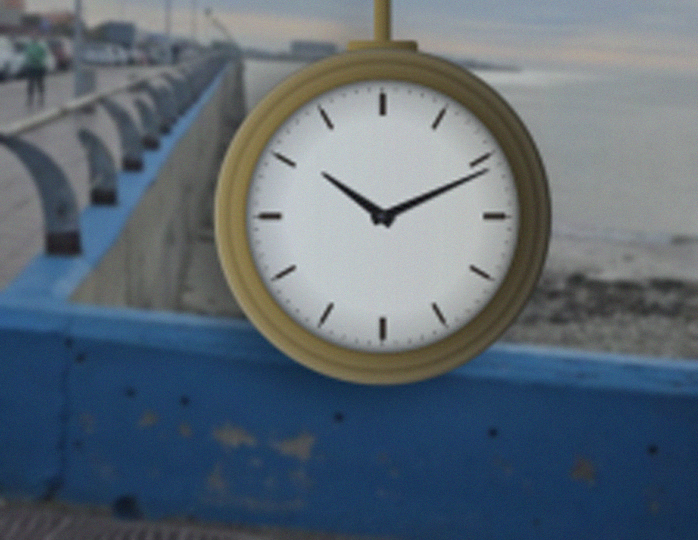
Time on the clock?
10:11
